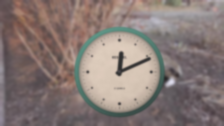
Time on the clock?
12:11
